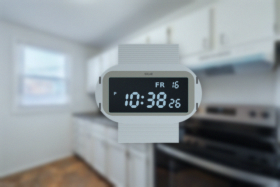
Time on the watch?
10:38:26
